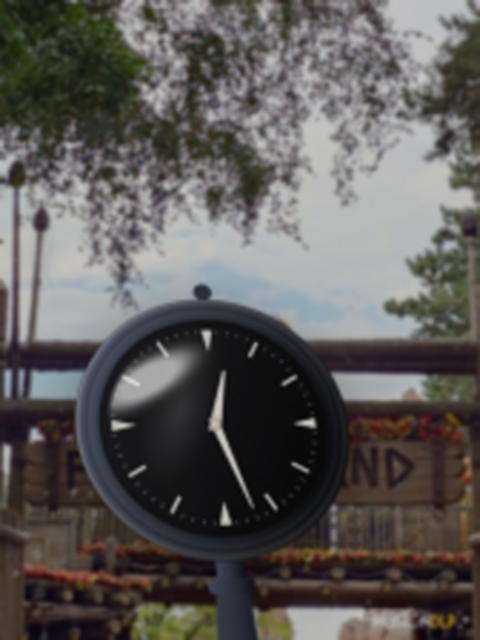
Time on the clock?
12:27
